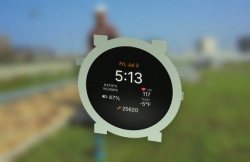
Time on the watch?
5:13
